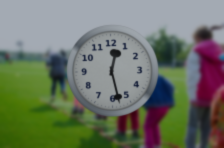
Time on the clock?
12:28
